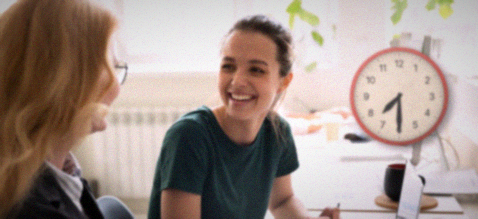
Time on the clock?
7:30
